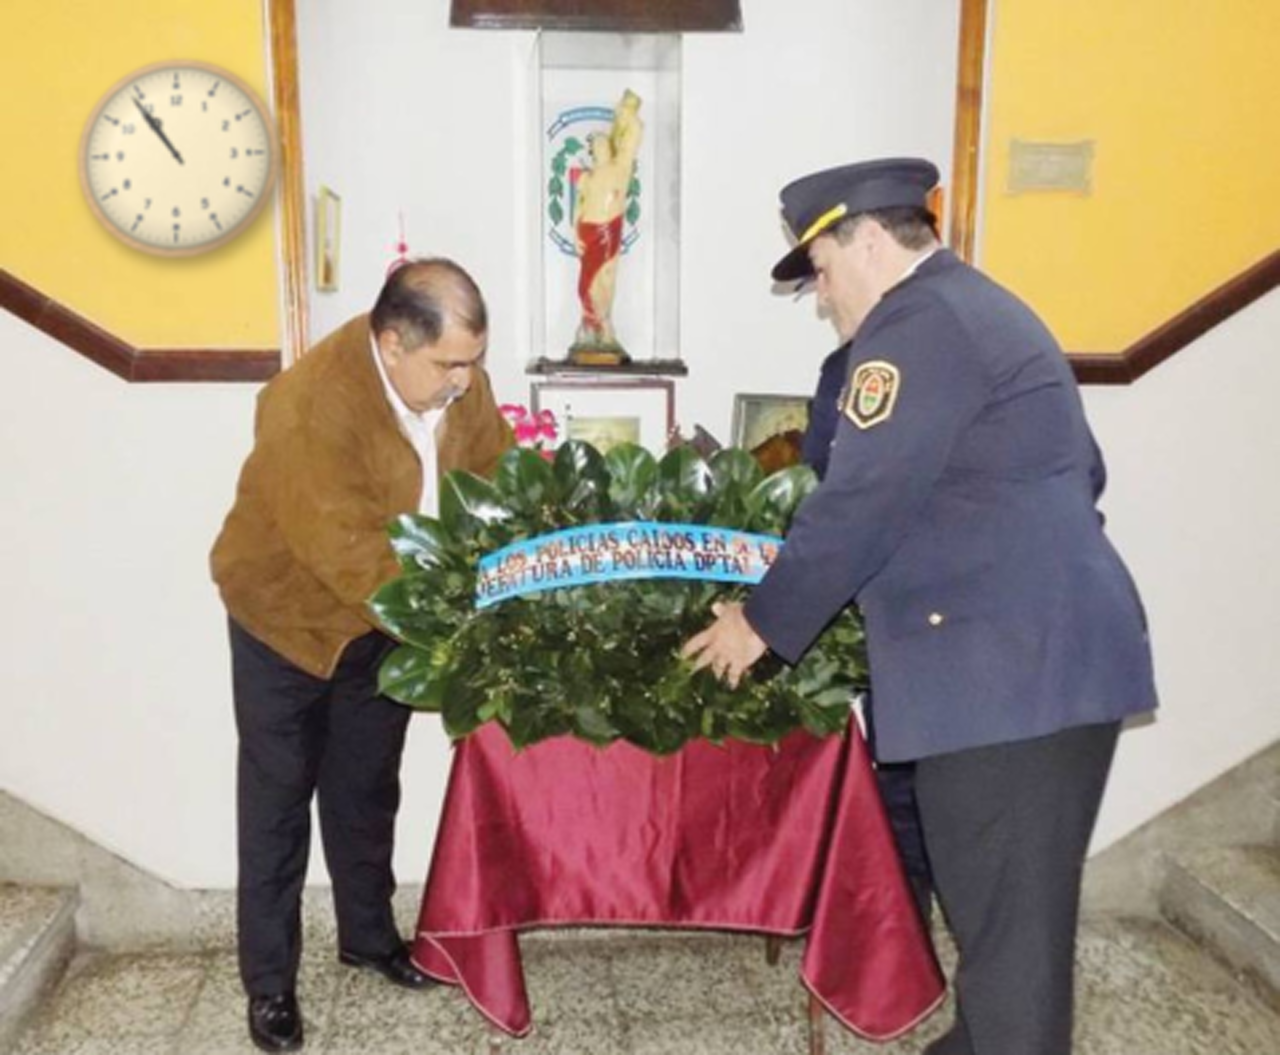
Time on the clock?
10:54
